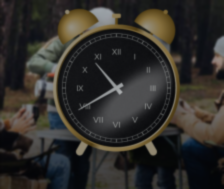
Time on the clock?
10:40
